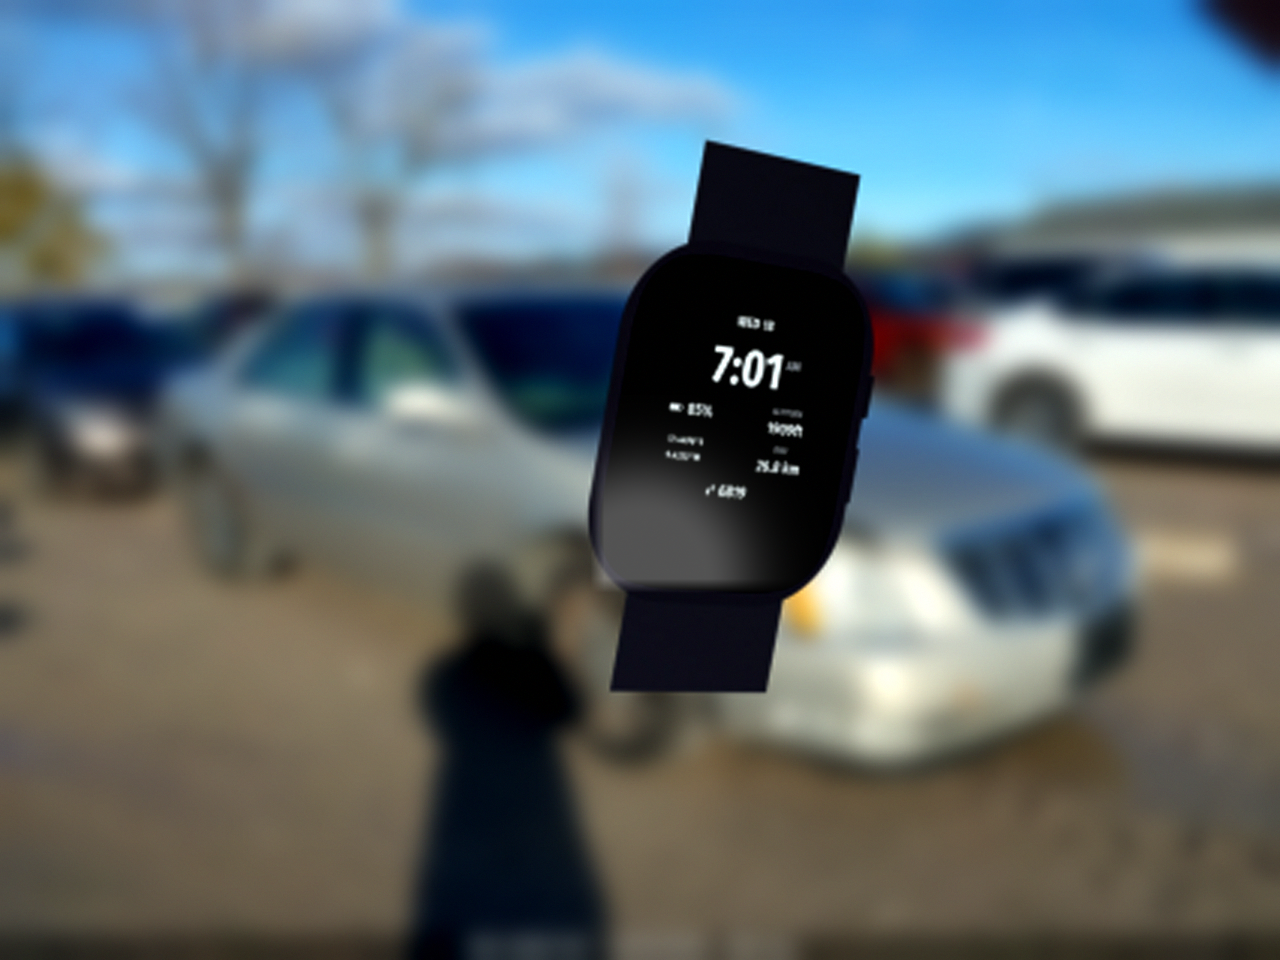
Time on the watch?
7:01
